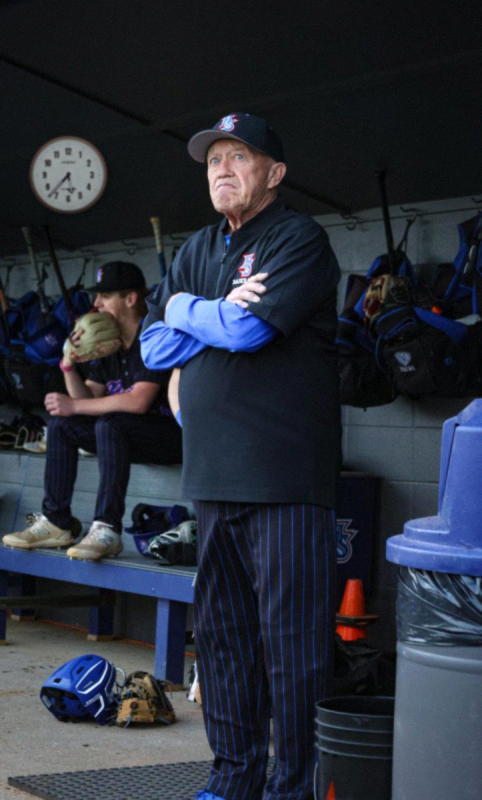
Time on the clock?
5:37
